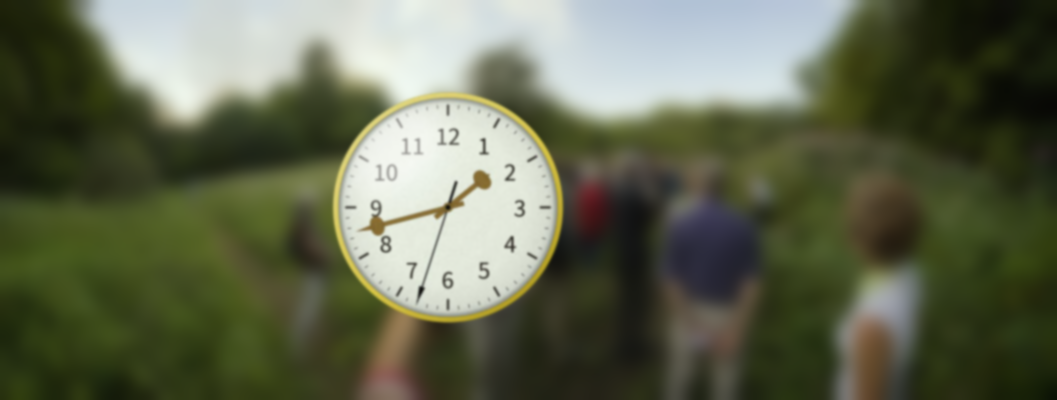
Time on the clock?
1:42:33
